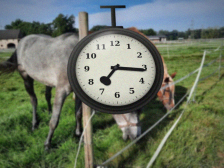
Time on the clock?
7:16
